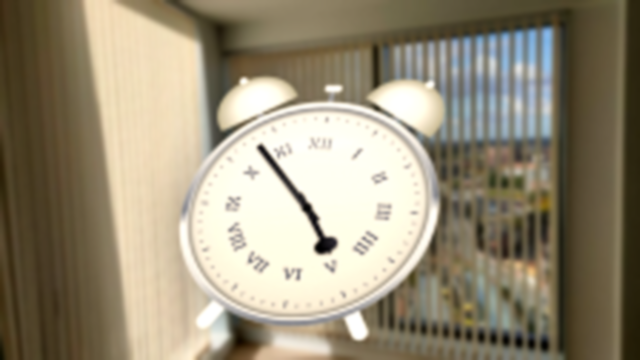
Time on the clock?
4:53
